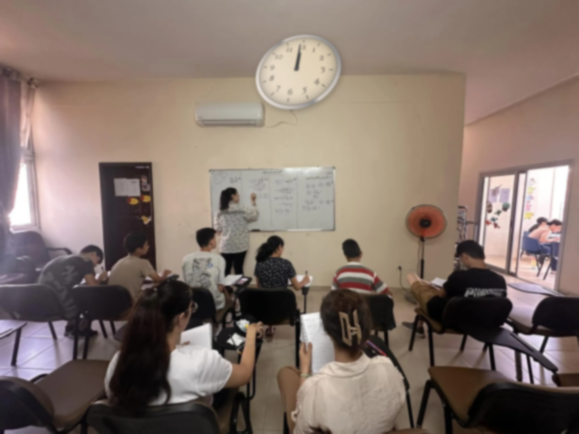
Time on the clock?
11:59
